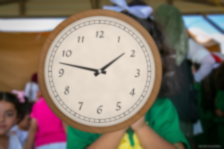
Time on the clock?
1:47
